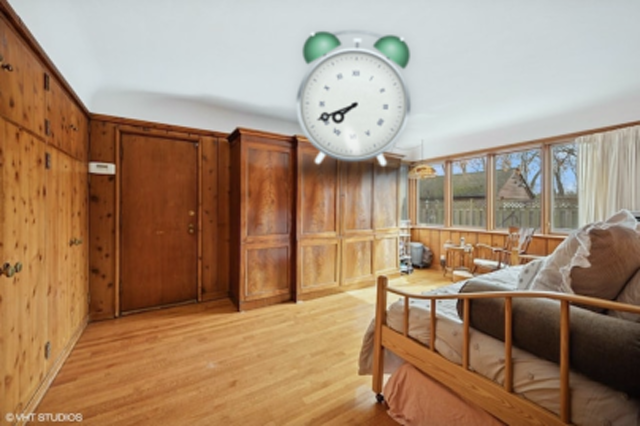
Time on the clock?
7:41
